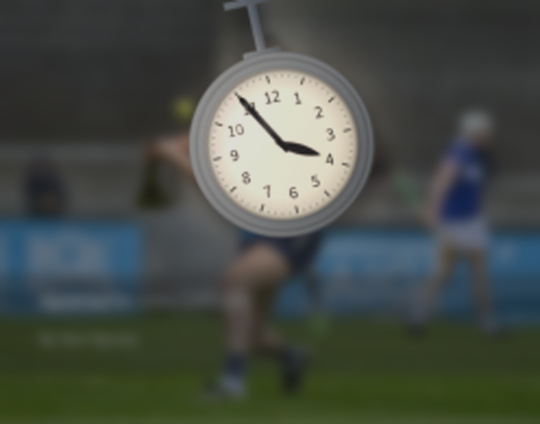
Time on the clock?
3:55
